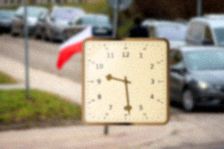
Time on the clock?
9:29
